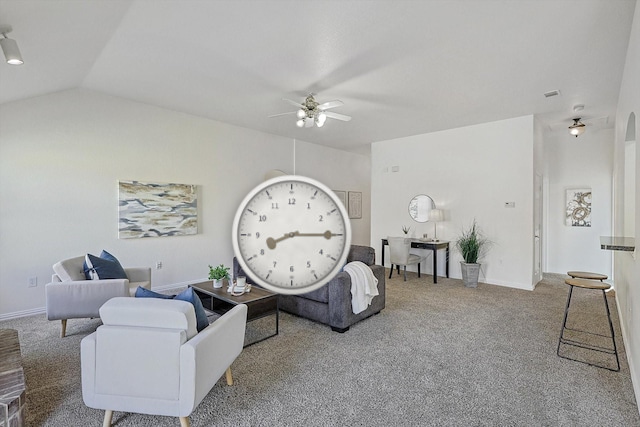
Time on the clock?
8:15
